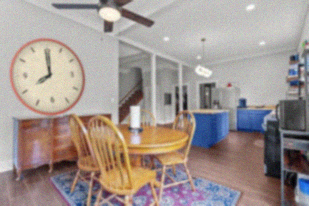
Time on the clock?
8:00
